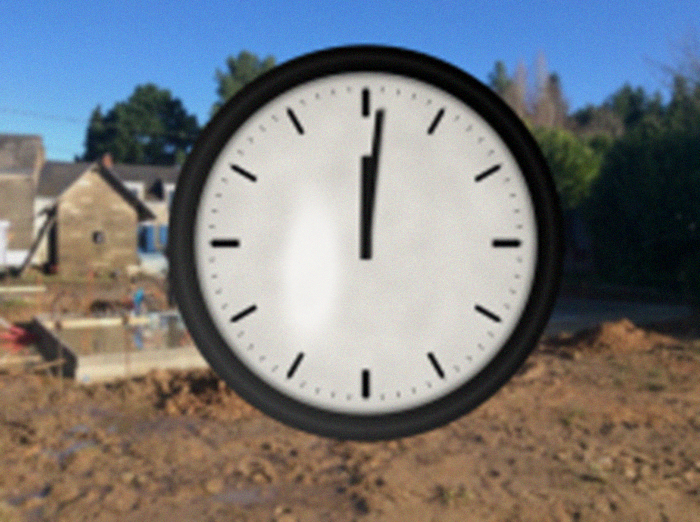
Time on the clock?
12:01
